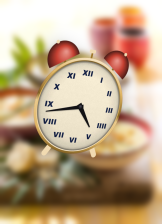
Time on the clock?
4:43
